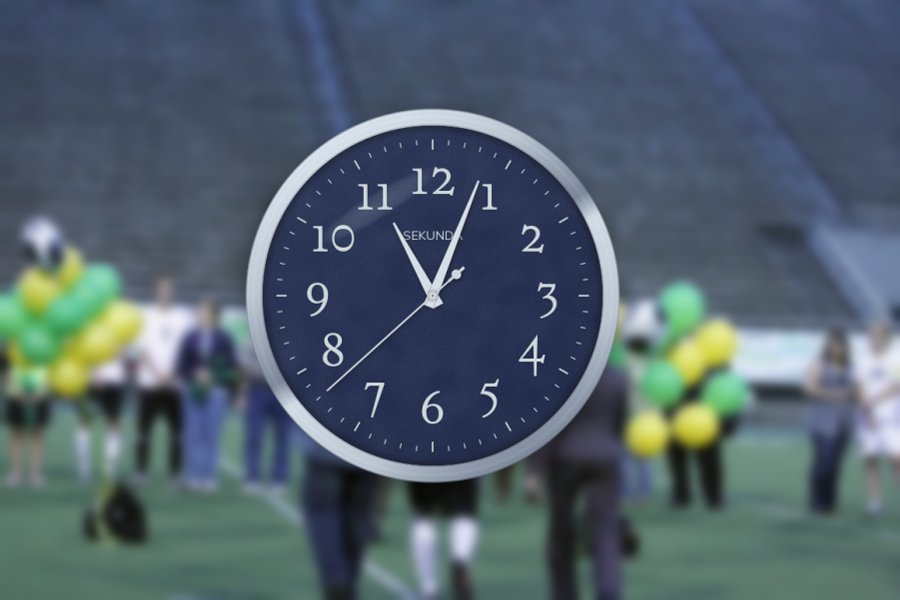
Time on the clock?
11:03:38
